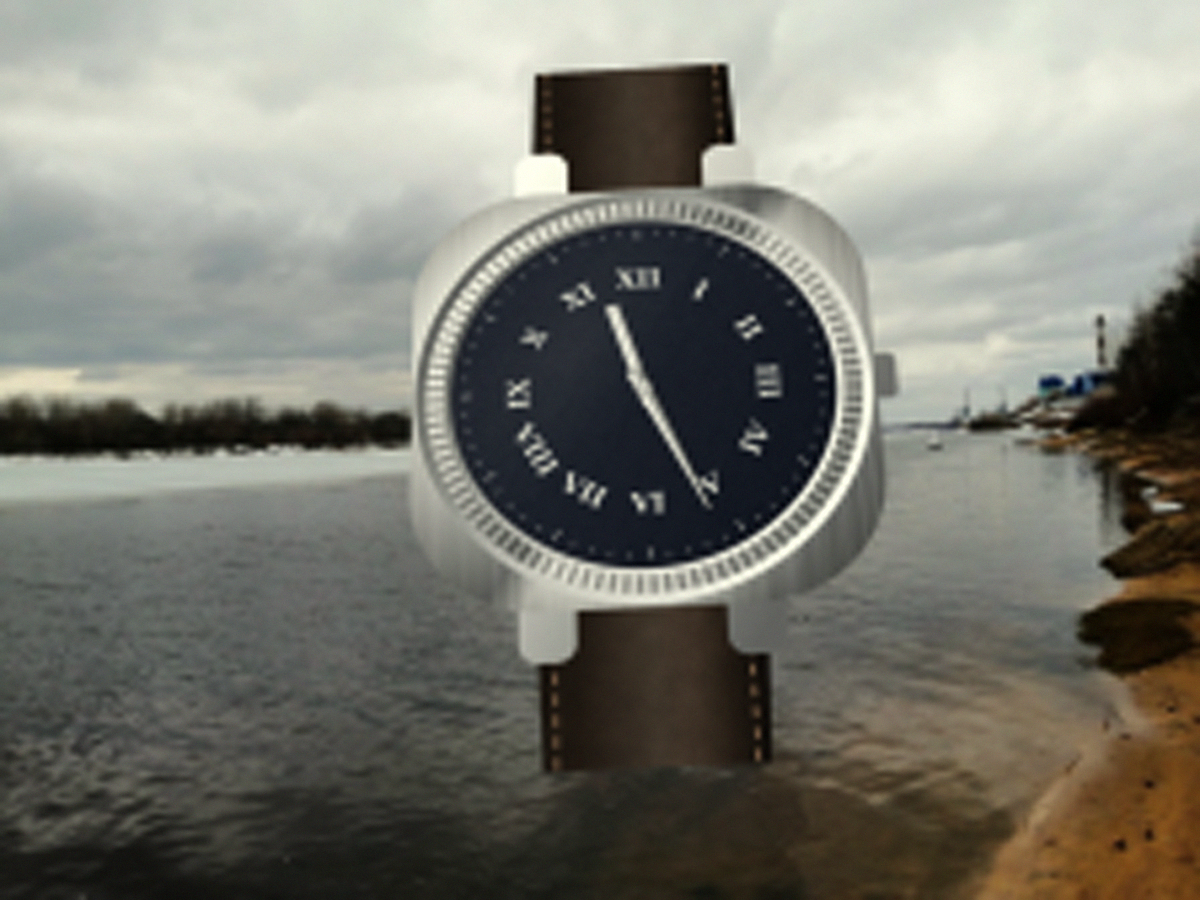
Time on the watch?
11:26
